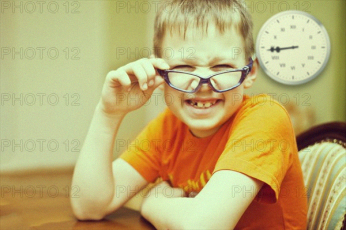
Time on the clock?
8:44
